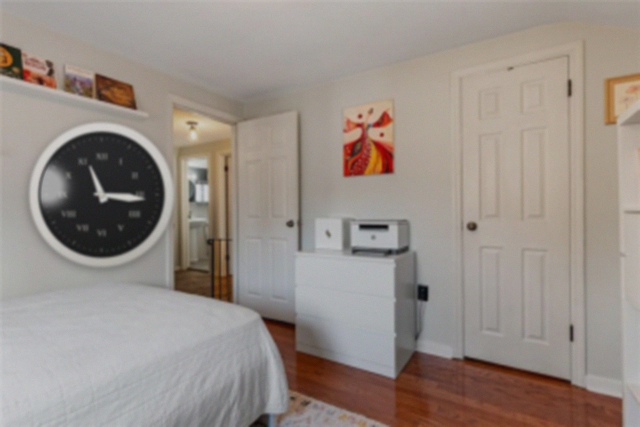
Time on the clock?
11:16
